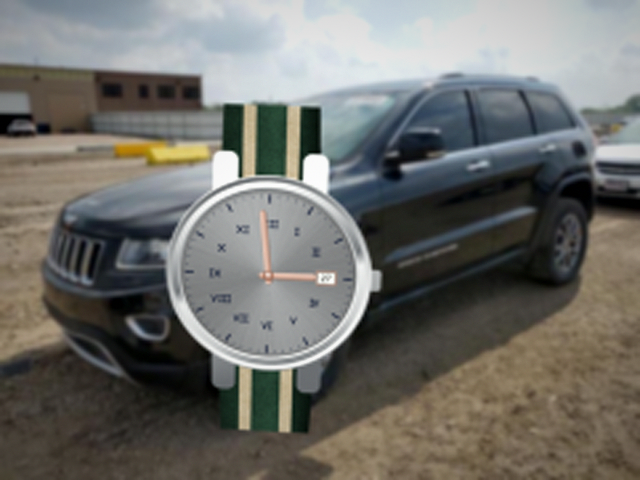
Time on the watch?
2:59
